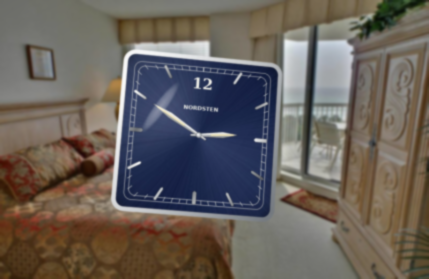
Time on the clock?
2:50
